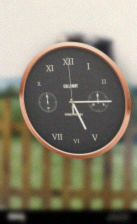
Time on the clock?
5:15
